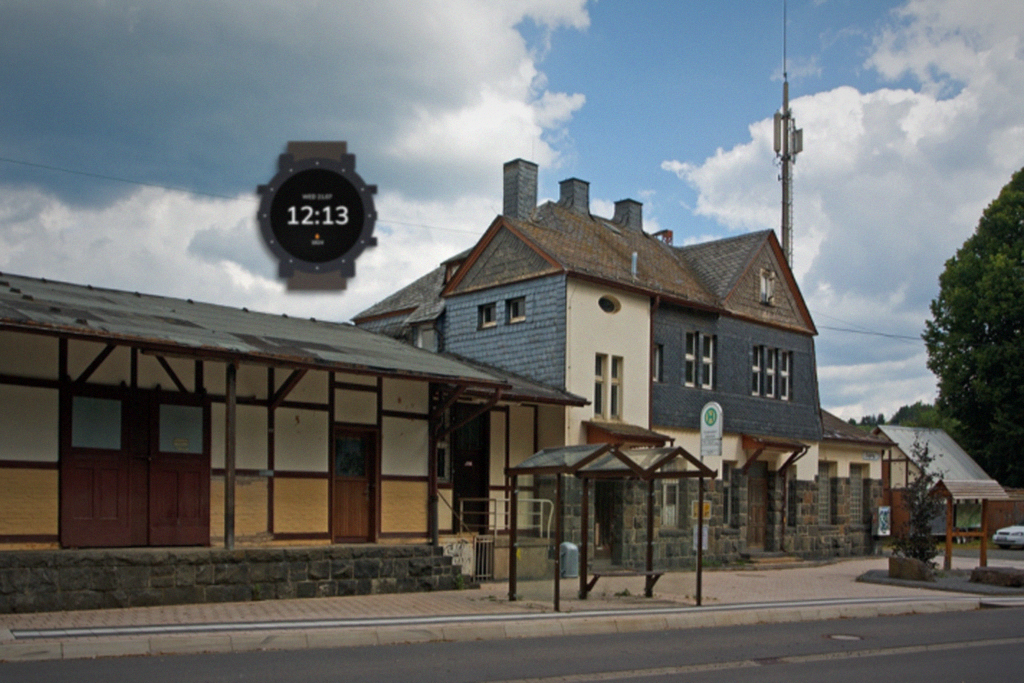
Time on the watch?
12:13
